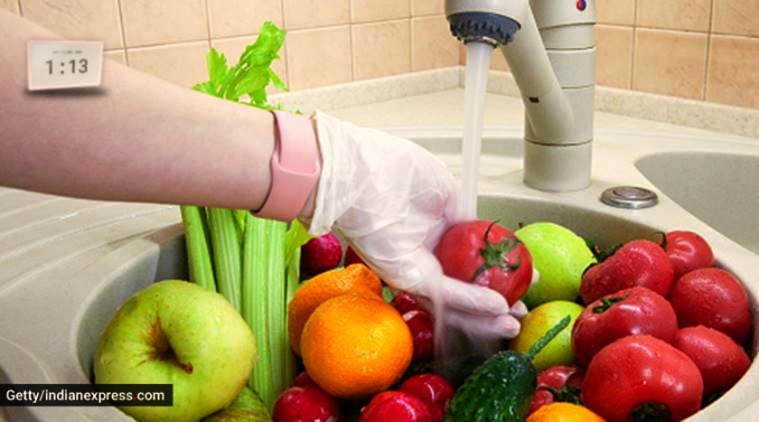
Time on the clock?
1:13
